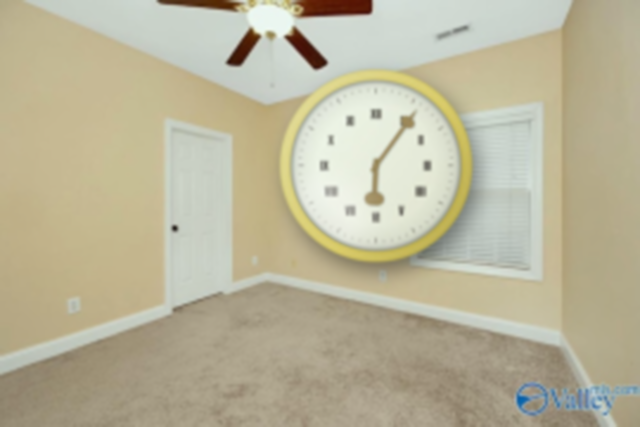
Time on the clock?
6:06
